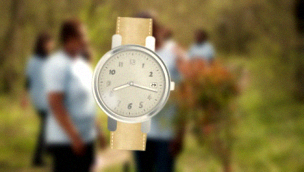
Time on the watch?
8:17
